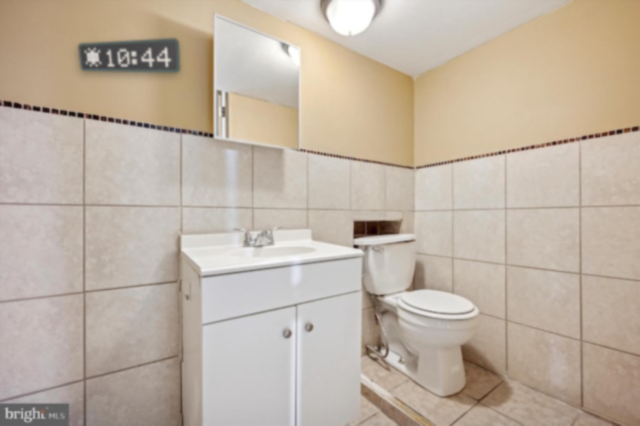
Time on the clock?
10:44
